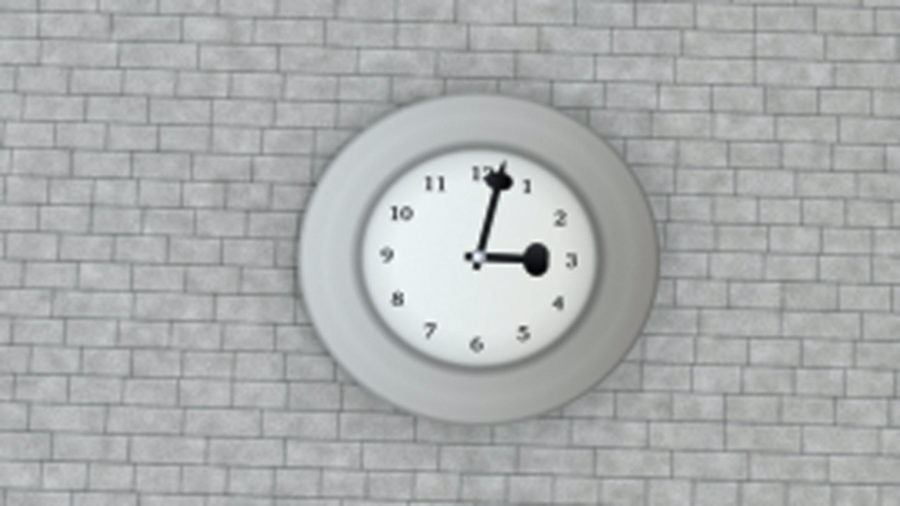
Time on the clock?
3:02
